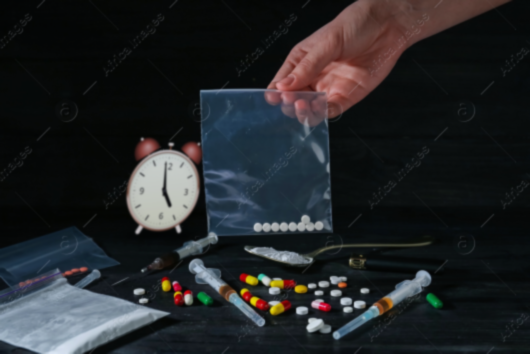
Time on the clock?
4:59
